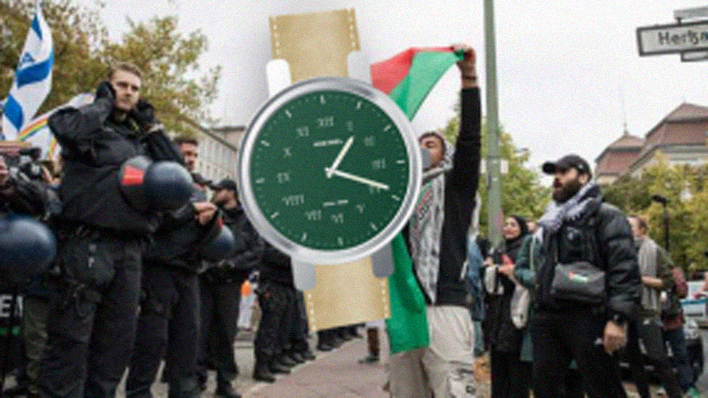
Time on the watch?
1:19
